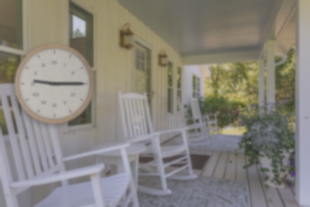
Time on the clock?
9:15
